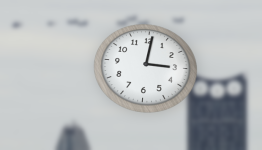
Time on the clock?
3:01
